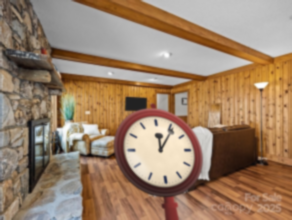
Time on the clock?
12:06
